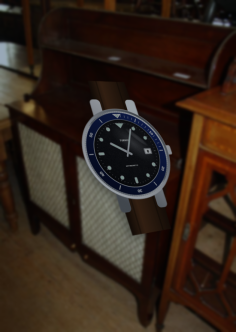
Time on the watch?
10:04
